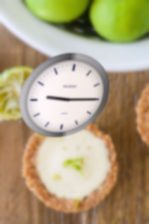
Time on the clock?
9:15
